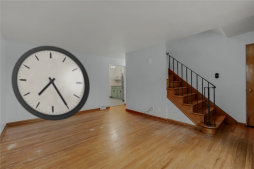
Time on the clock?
7:25
